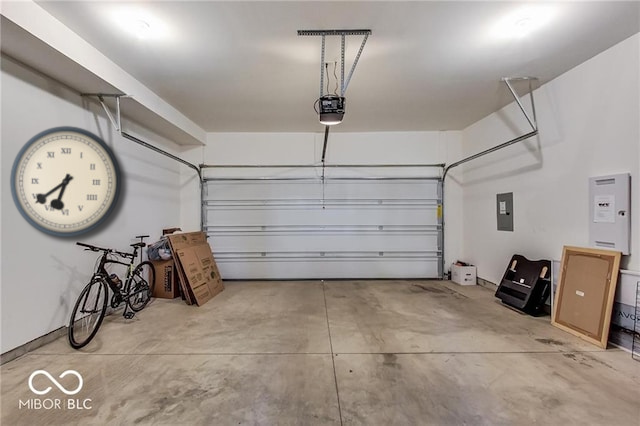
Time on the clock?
6:39
